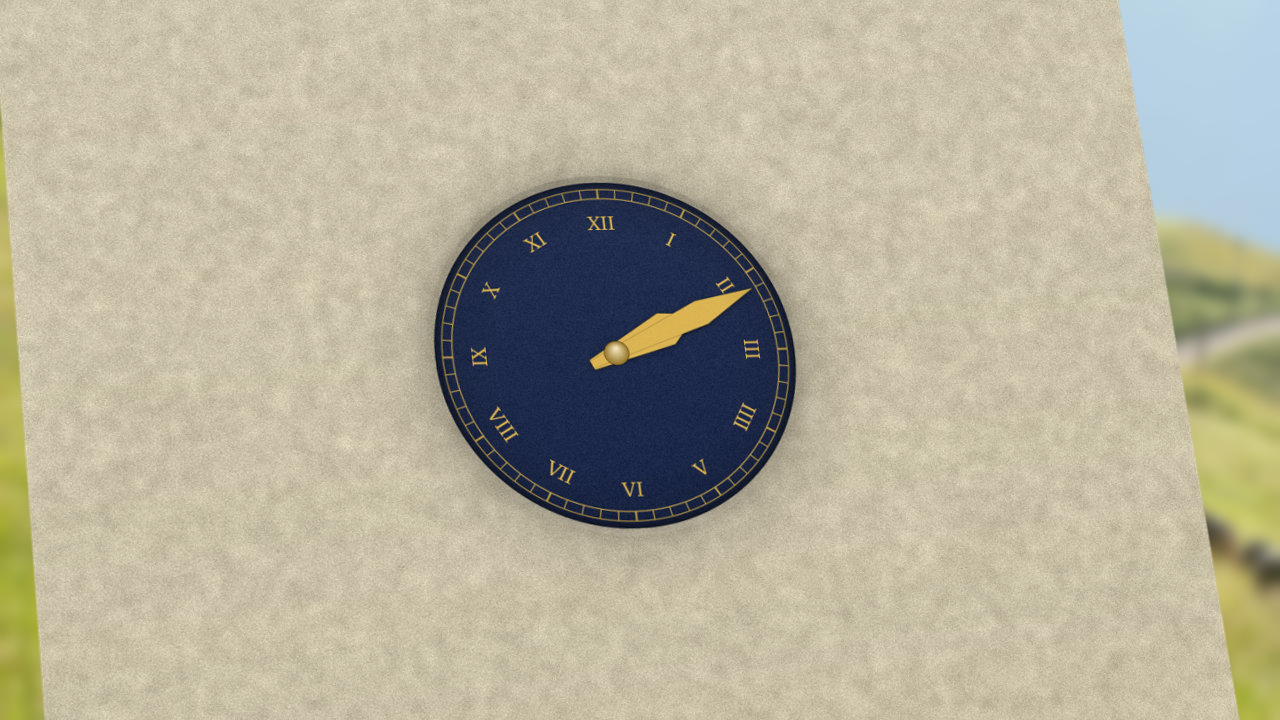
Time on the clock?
2:11
